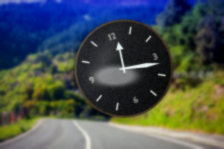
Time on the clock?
12:17
